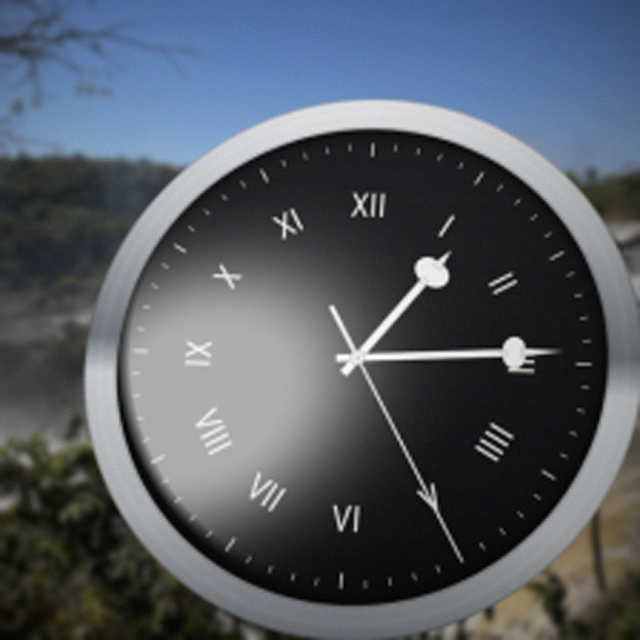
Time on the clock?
1:14:25
